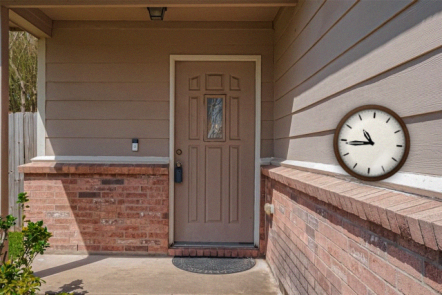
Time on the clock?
10:44
